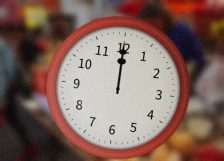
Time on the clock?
12:00
